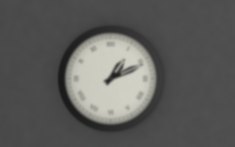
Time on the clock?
1:11
